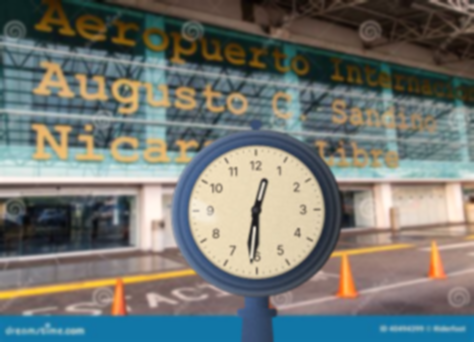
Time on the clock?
12:31
